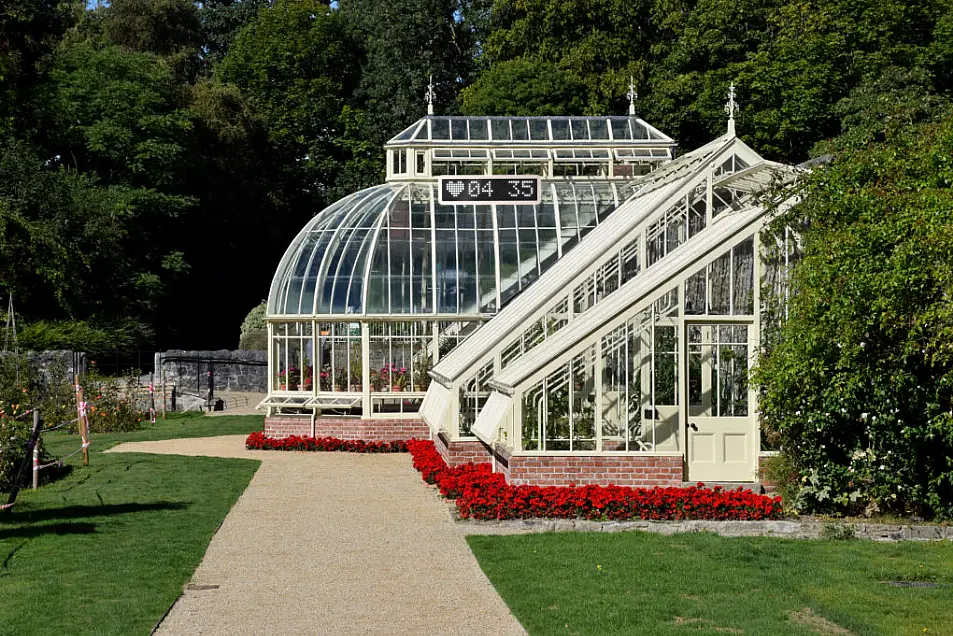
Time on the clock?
4:35
